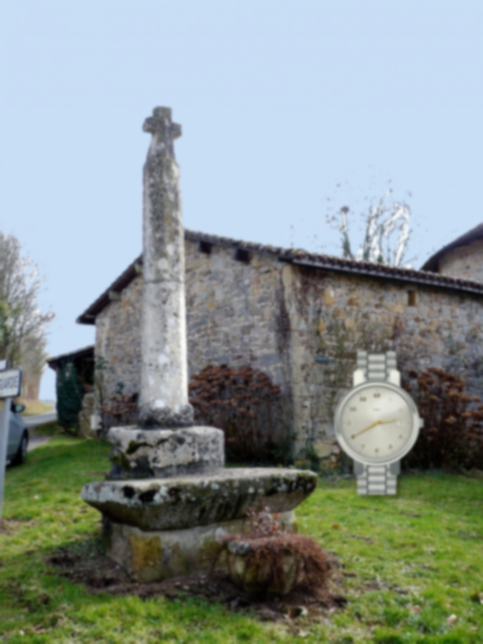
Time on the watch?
2:40
